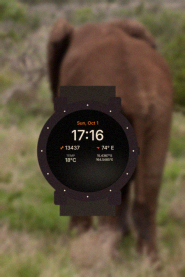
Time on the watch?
17:16
